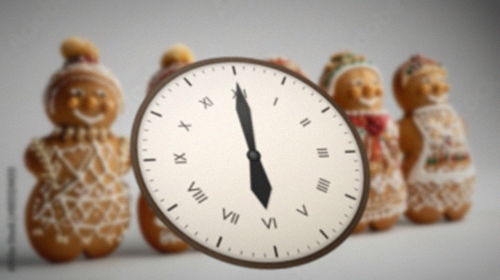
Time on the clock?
6:00
